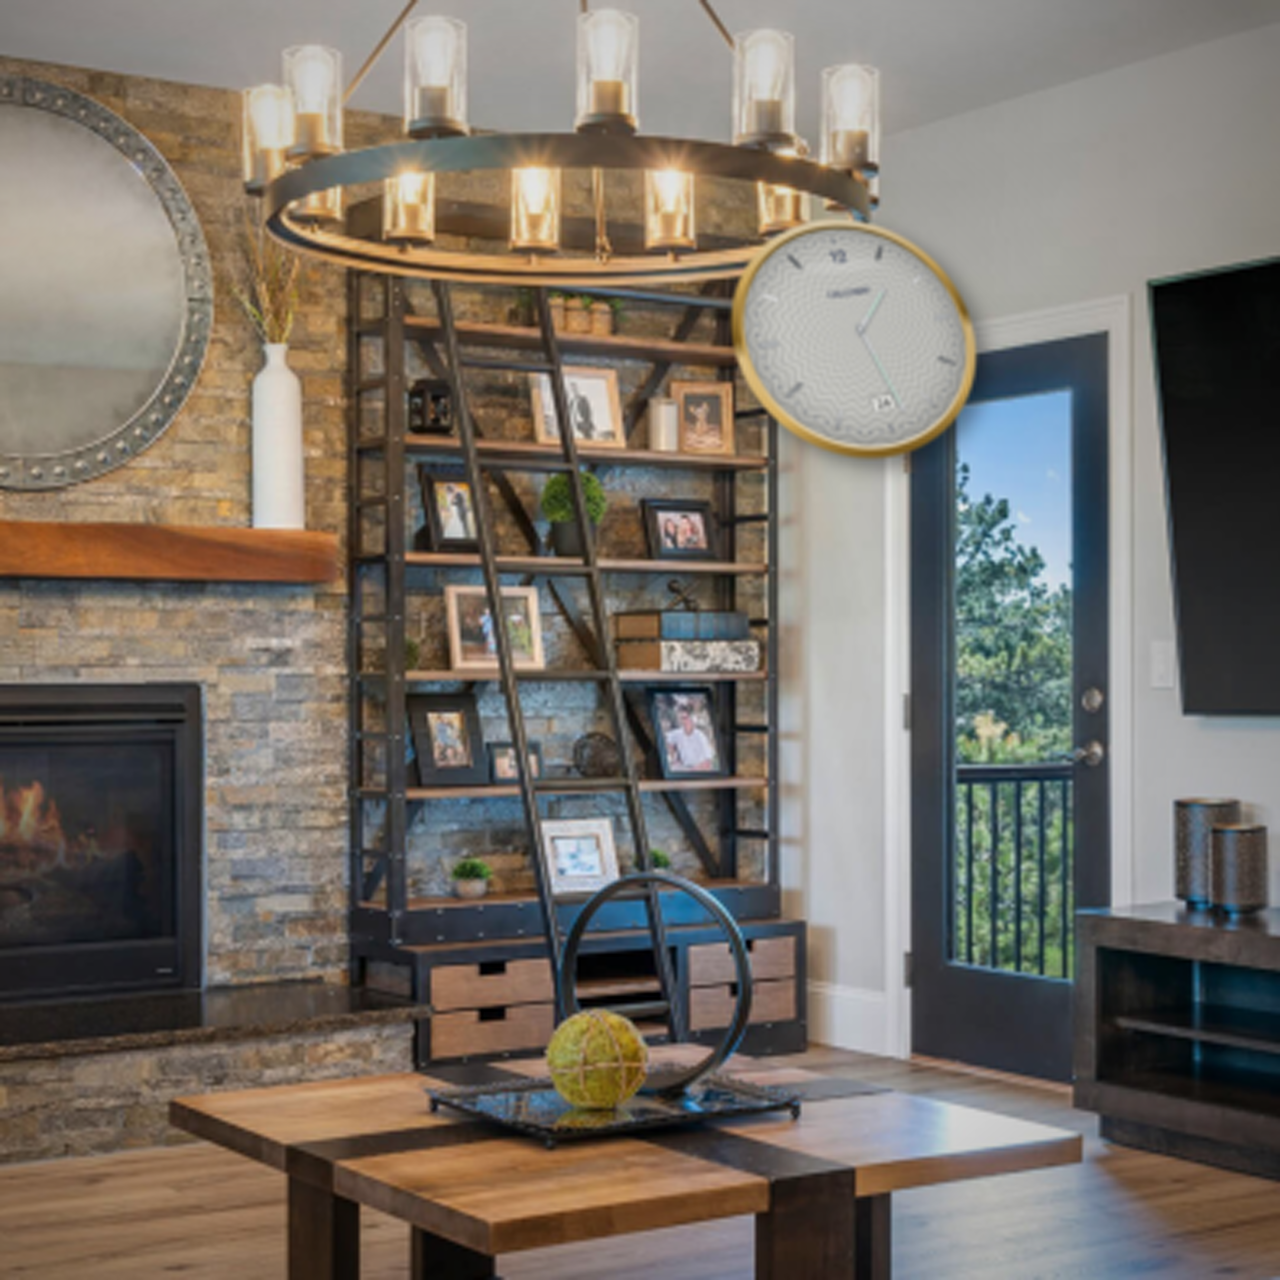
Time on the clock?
1:28
